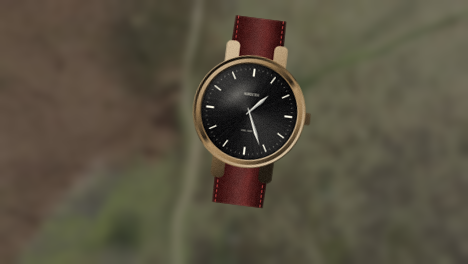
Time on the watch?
1:26
